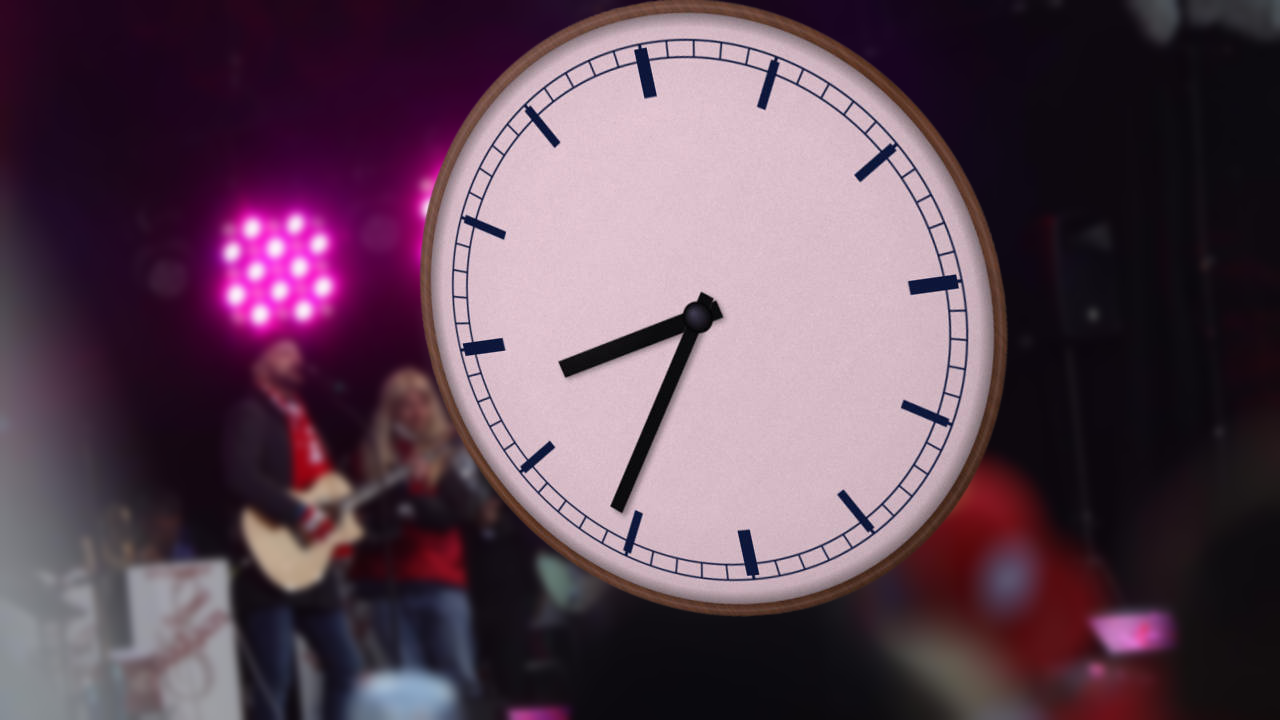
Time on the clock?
8:36
